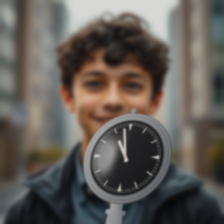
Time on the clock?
10:58
